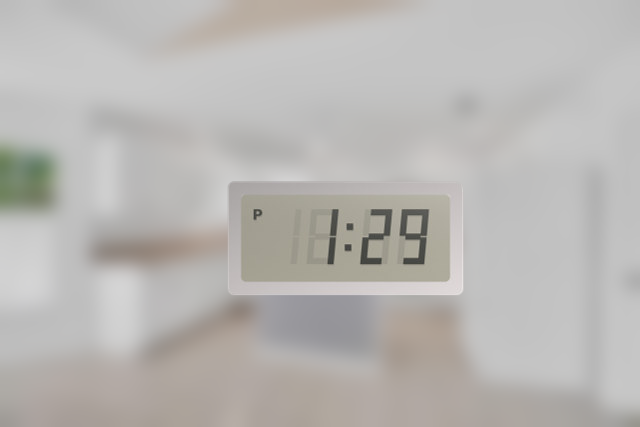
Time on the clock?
1:29
